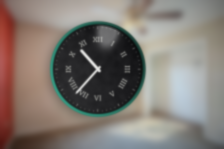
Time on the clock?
10:37
